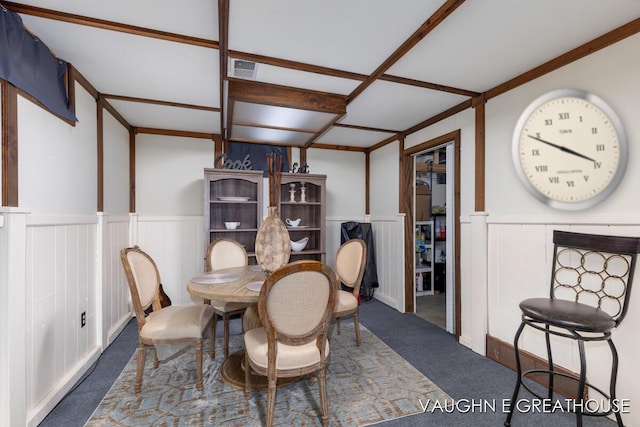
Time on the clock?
3:49
